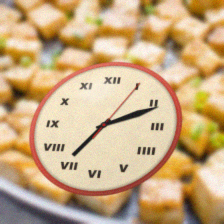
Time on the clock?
7:11:05
